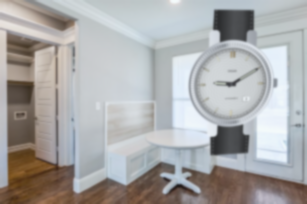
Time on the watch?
9:10
